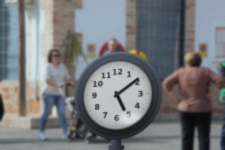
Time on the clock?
5:09
